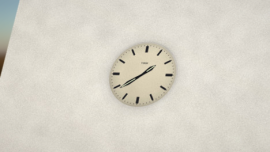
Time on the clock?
1:39
